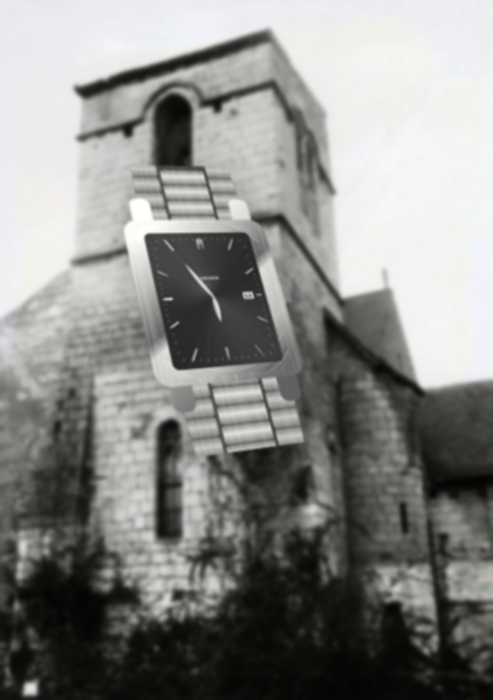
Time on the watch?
5:55
